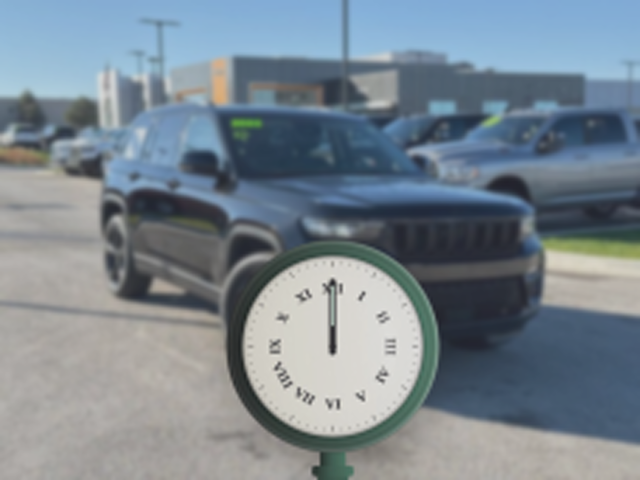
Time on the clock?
12:00
